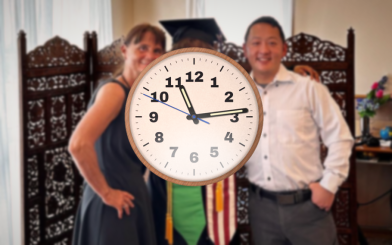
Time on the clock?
11:13:49
